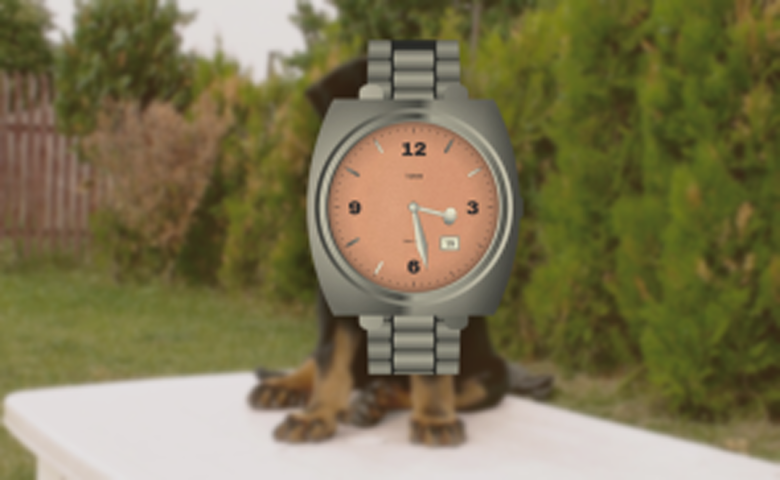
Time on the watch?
3:28
